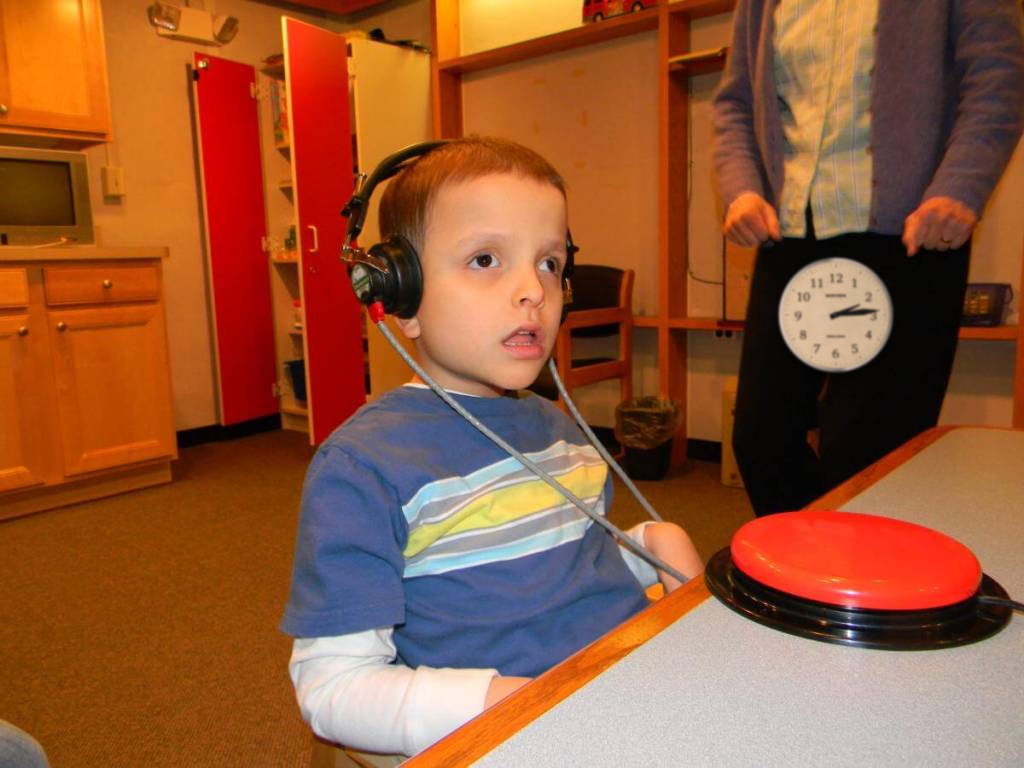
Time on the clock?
2:14
